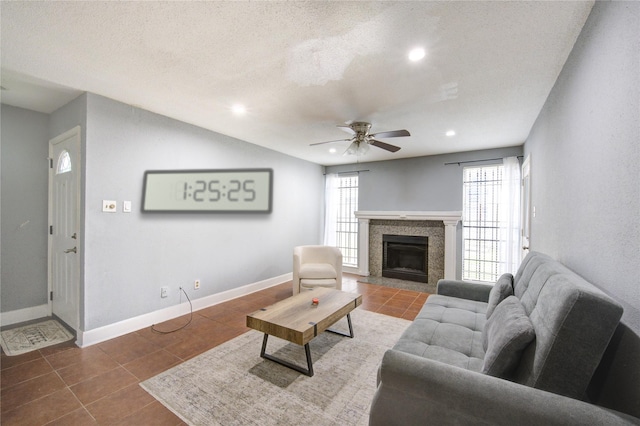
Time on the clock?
1:25:25
